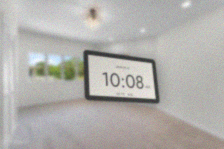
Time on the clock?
10:08
